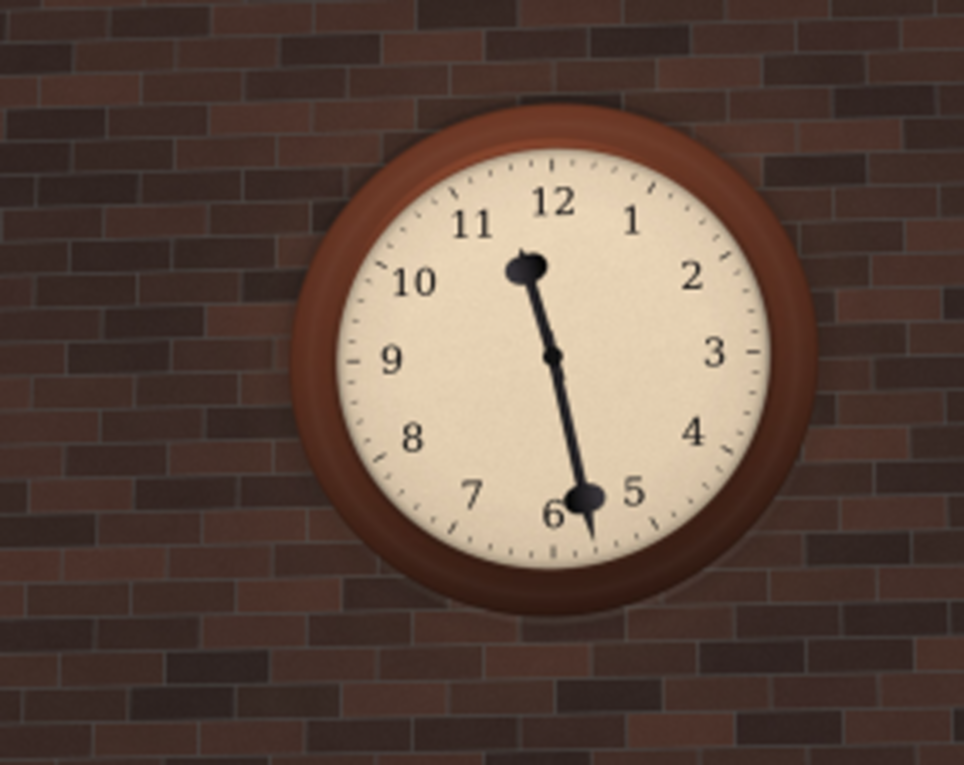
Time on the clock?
11:28
